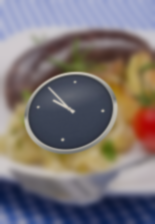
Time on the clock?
9:52
